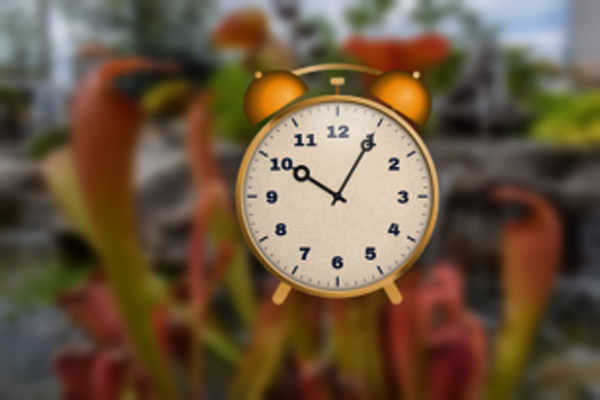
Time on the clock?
10:05
